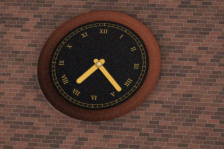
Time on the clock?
7:23
